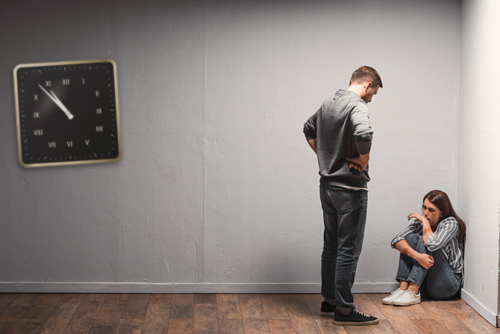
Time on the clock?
10:53
